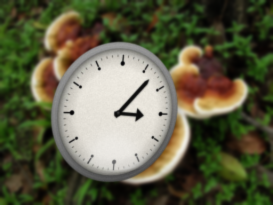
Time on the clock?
3:07
